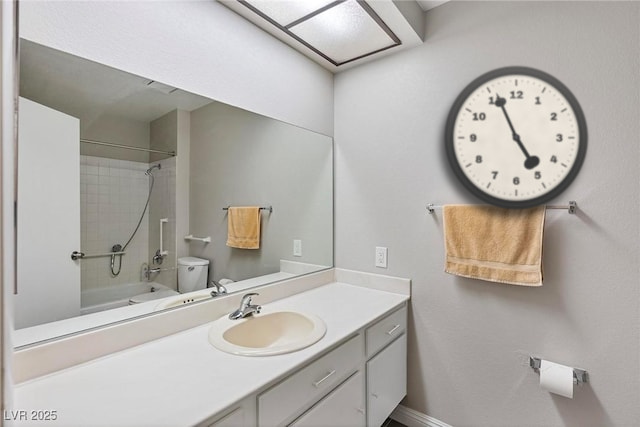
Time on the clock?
4:56
